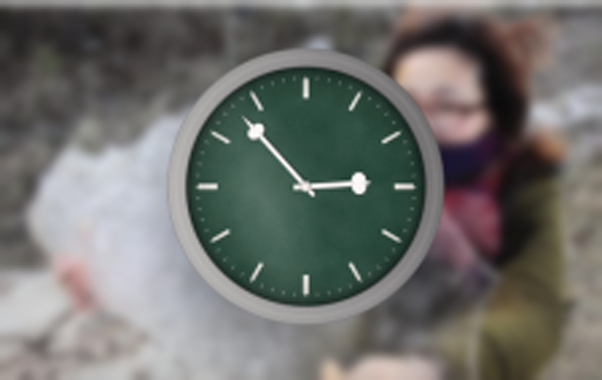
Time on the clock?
2:53
